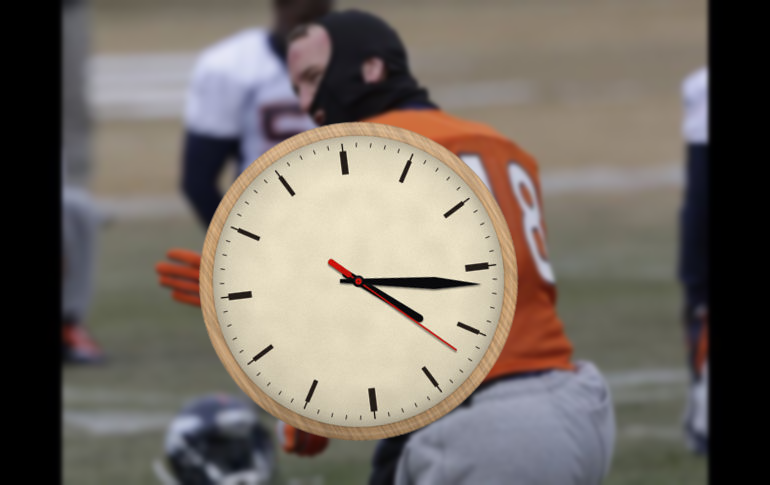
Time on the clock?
4:16:22
